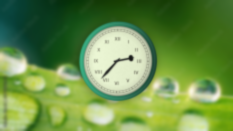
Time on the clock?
2:37
